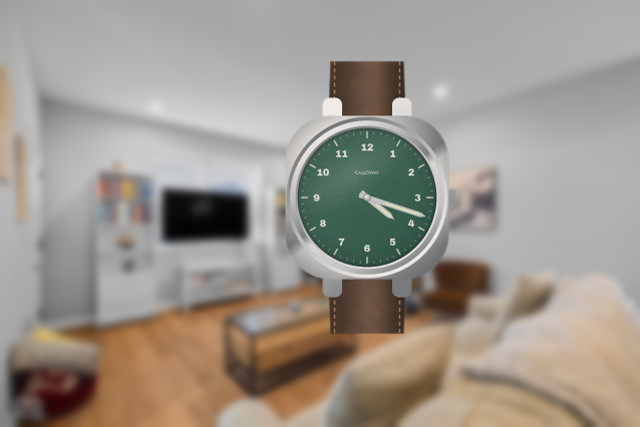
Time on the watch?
4:18
